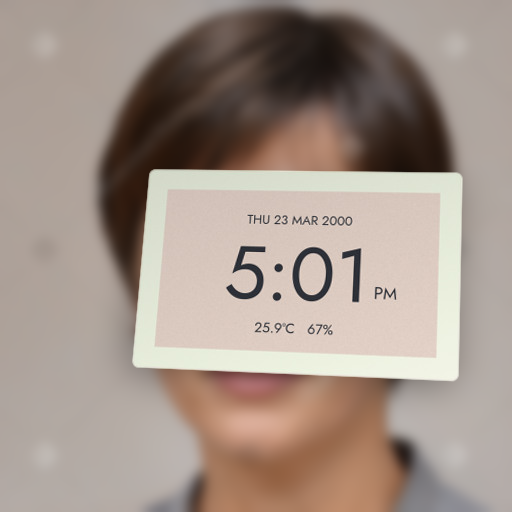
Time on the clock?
5:01
